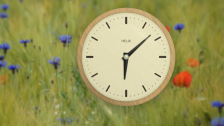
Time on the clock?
6:08
